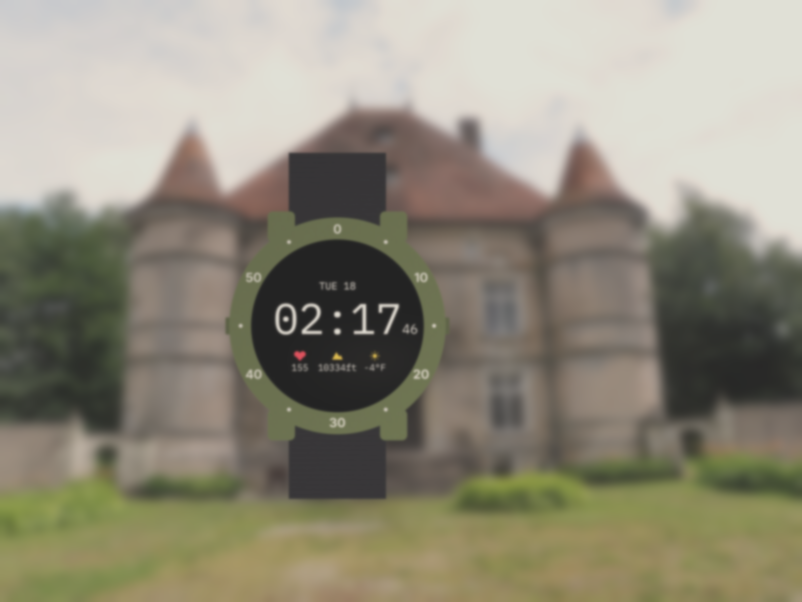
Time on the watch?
2:17:46
